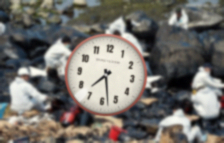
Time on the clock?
7:28
